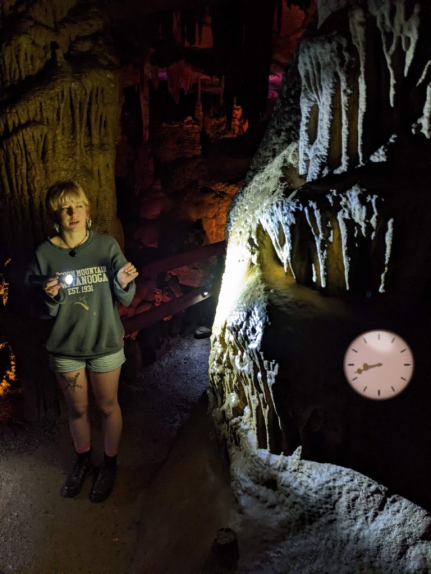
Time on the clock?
8:42
